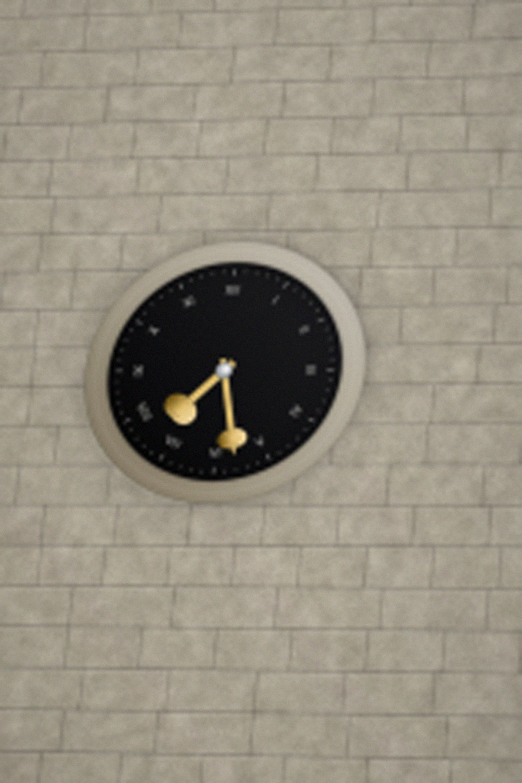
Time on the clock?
7:28
